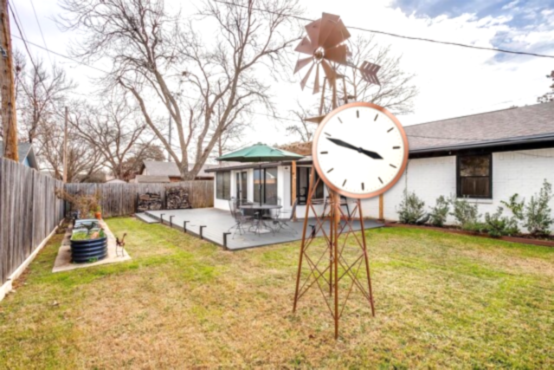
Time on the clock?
3:49
